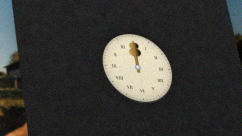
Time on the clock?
12:00
